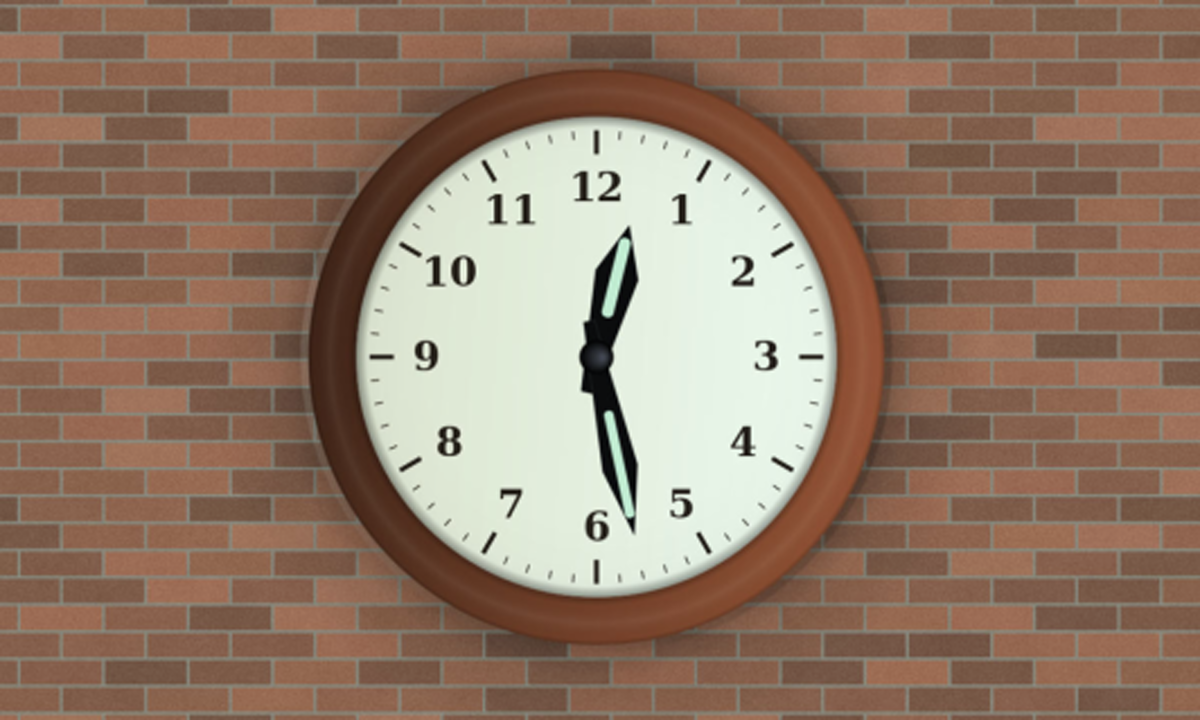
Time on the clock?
12:28
